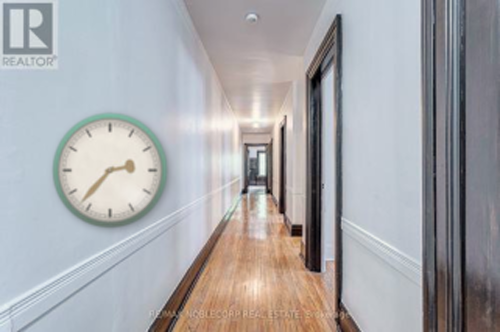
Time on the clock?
2:37
